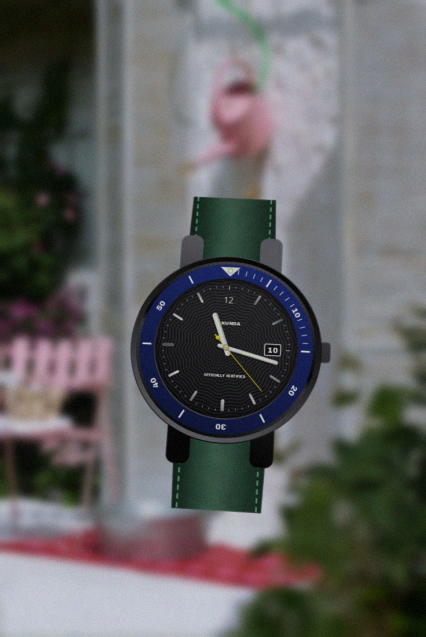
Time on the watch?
11:17:23
